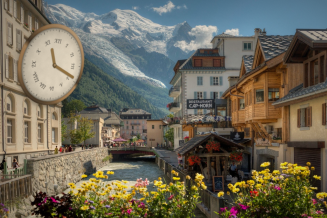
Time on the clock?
11:19
